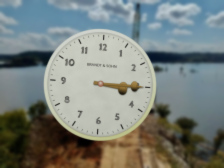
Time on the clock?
3:15
